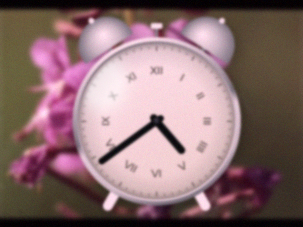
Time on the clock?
4:39
